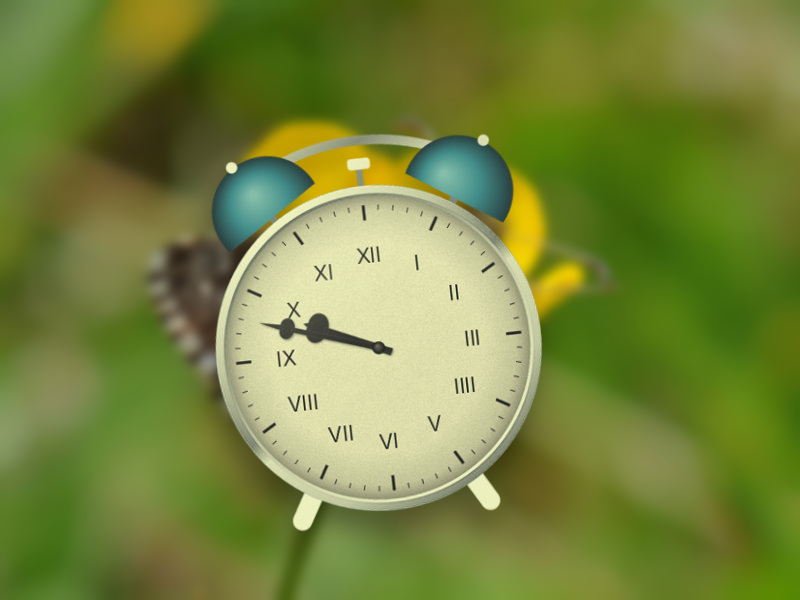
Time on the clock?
9:48
